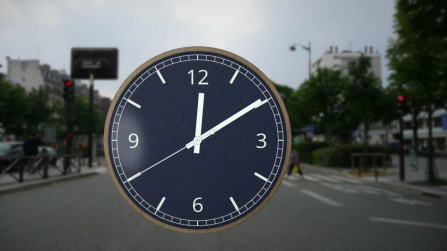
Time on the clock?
12:09:40
